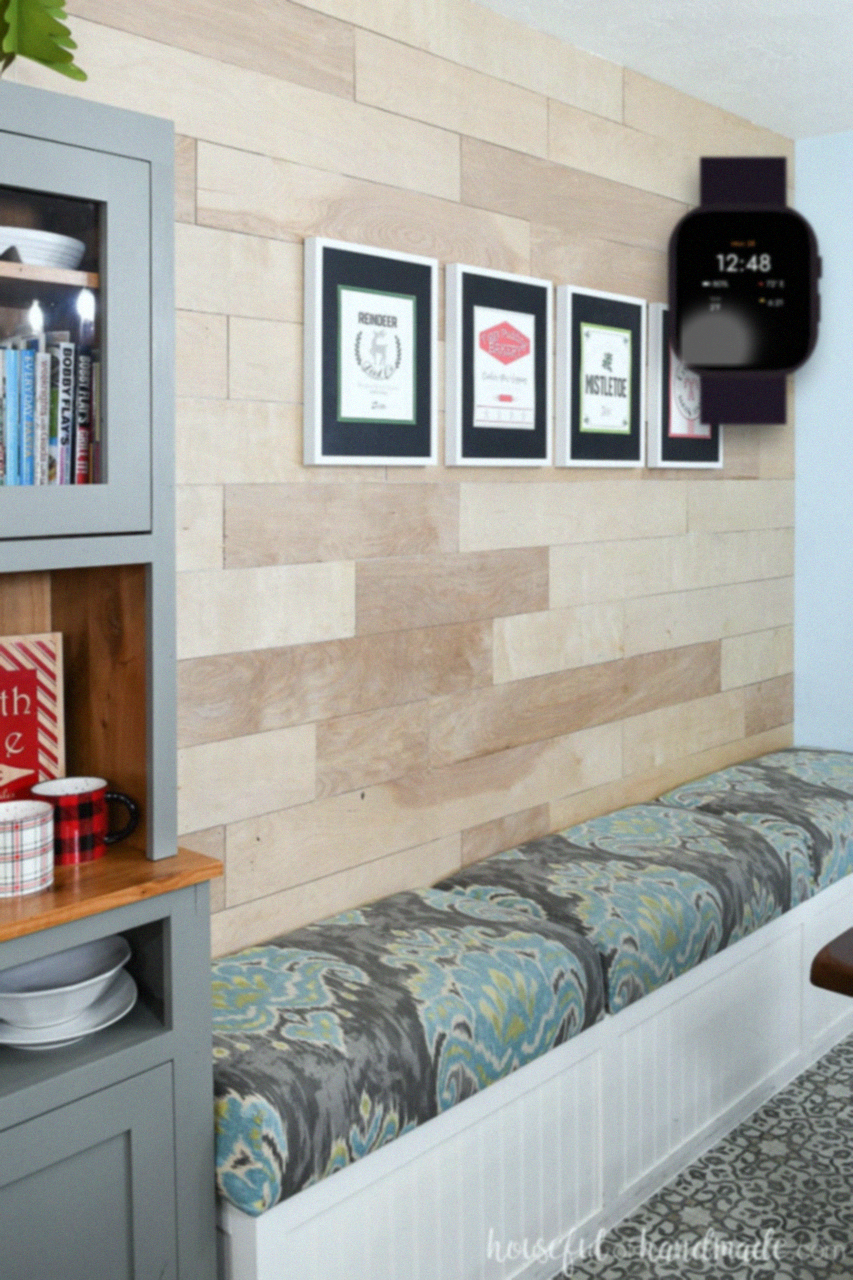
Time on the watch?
12:48
